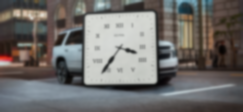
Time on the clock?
3:36
